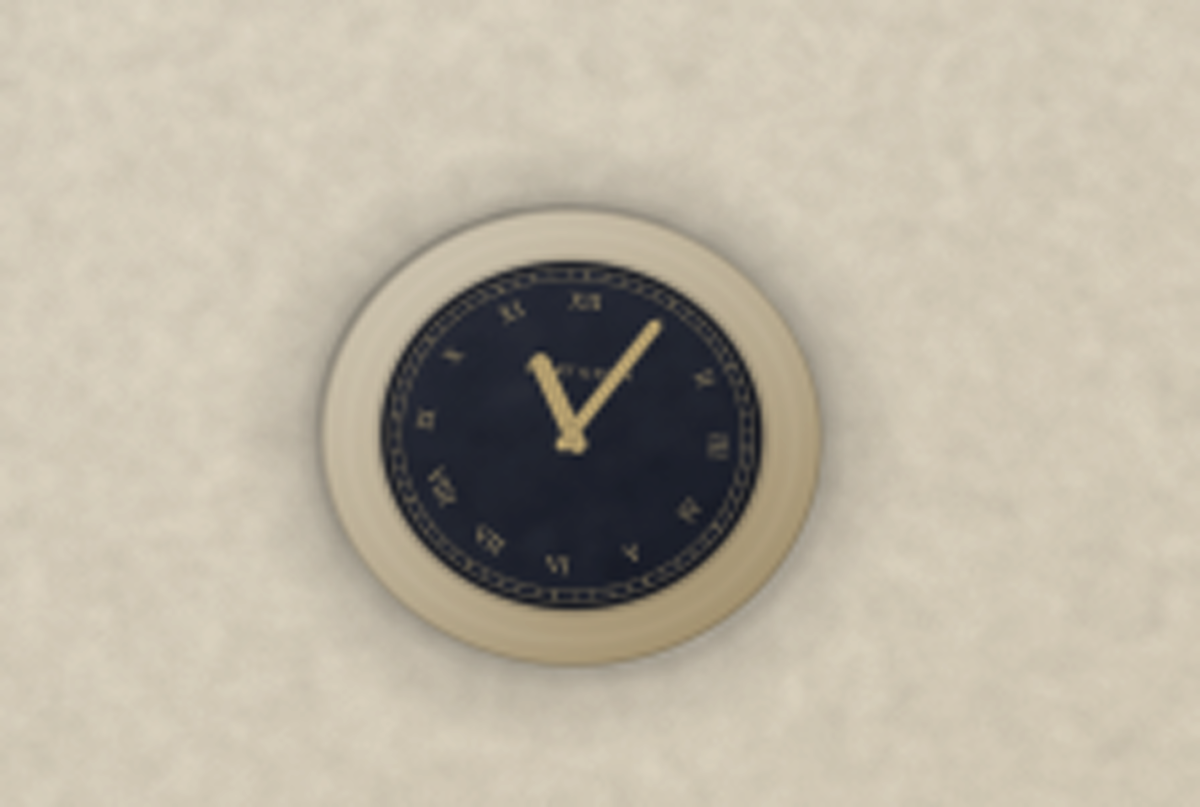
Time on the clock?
11:05
